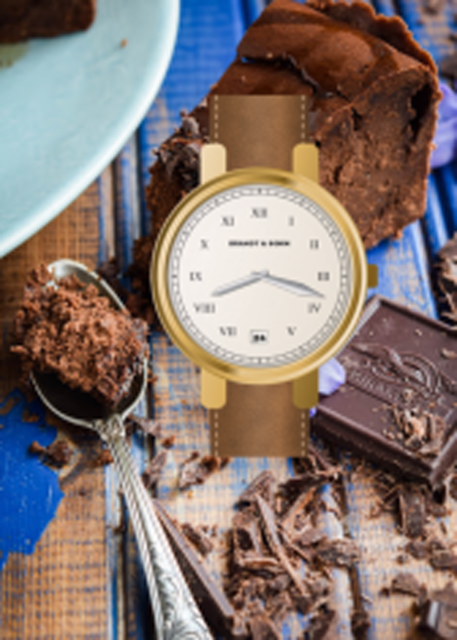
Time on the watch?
8:18
